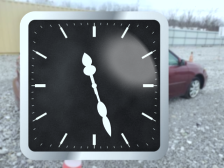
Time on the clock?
11:27
